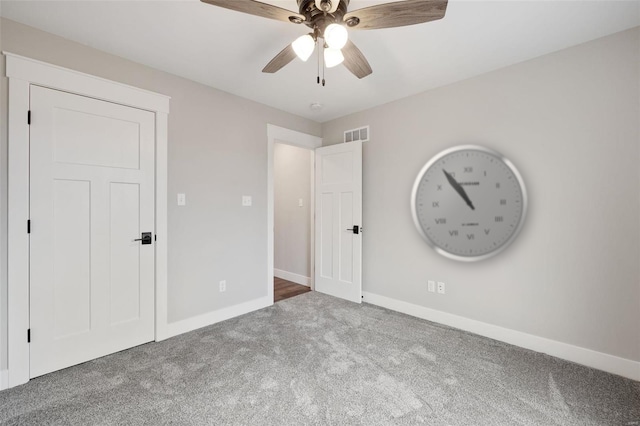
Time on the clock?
10:54
